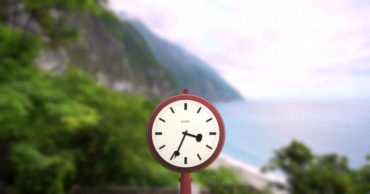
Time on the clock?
3:34
